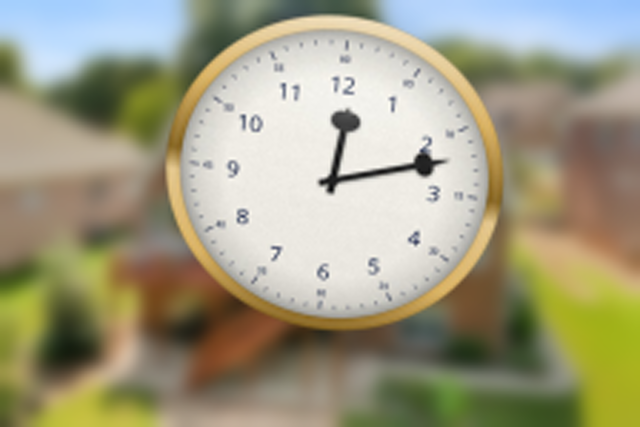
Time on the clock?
12:12
